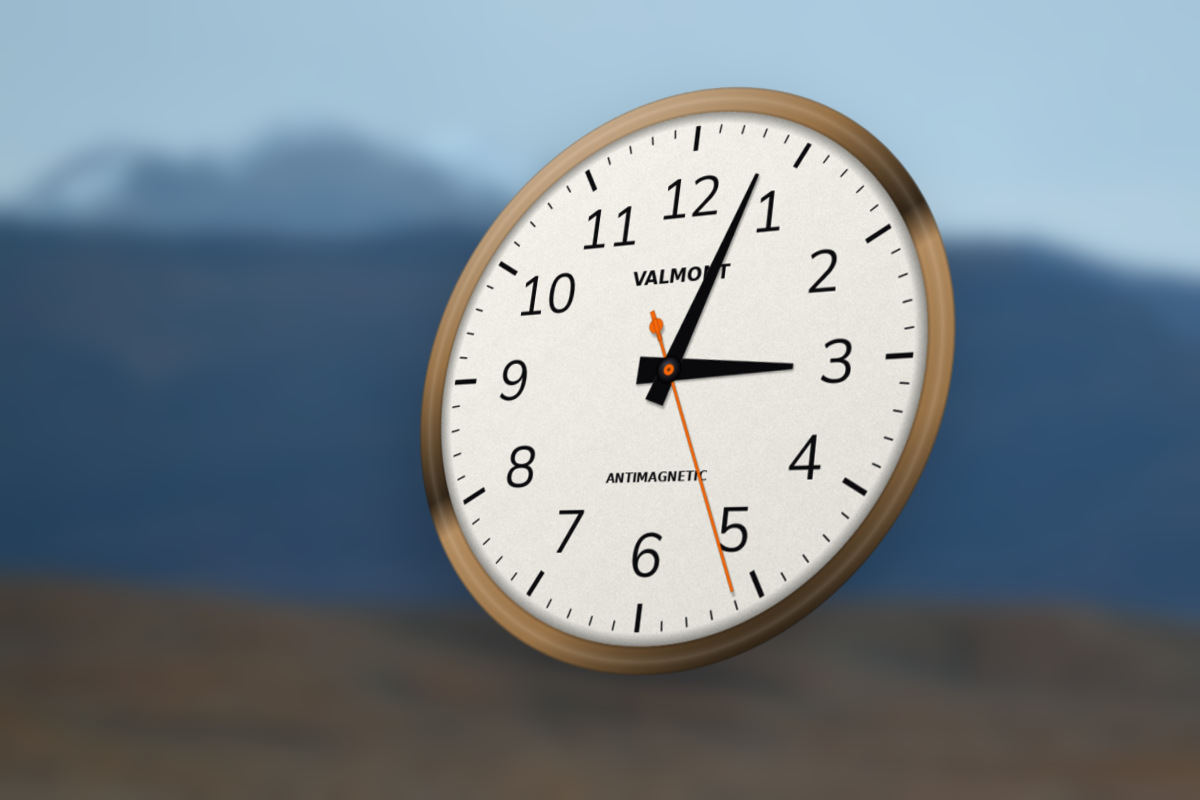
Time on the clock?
3:03:26
